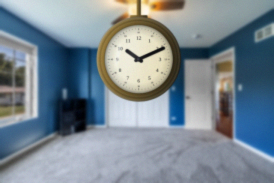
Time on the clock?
10:11
